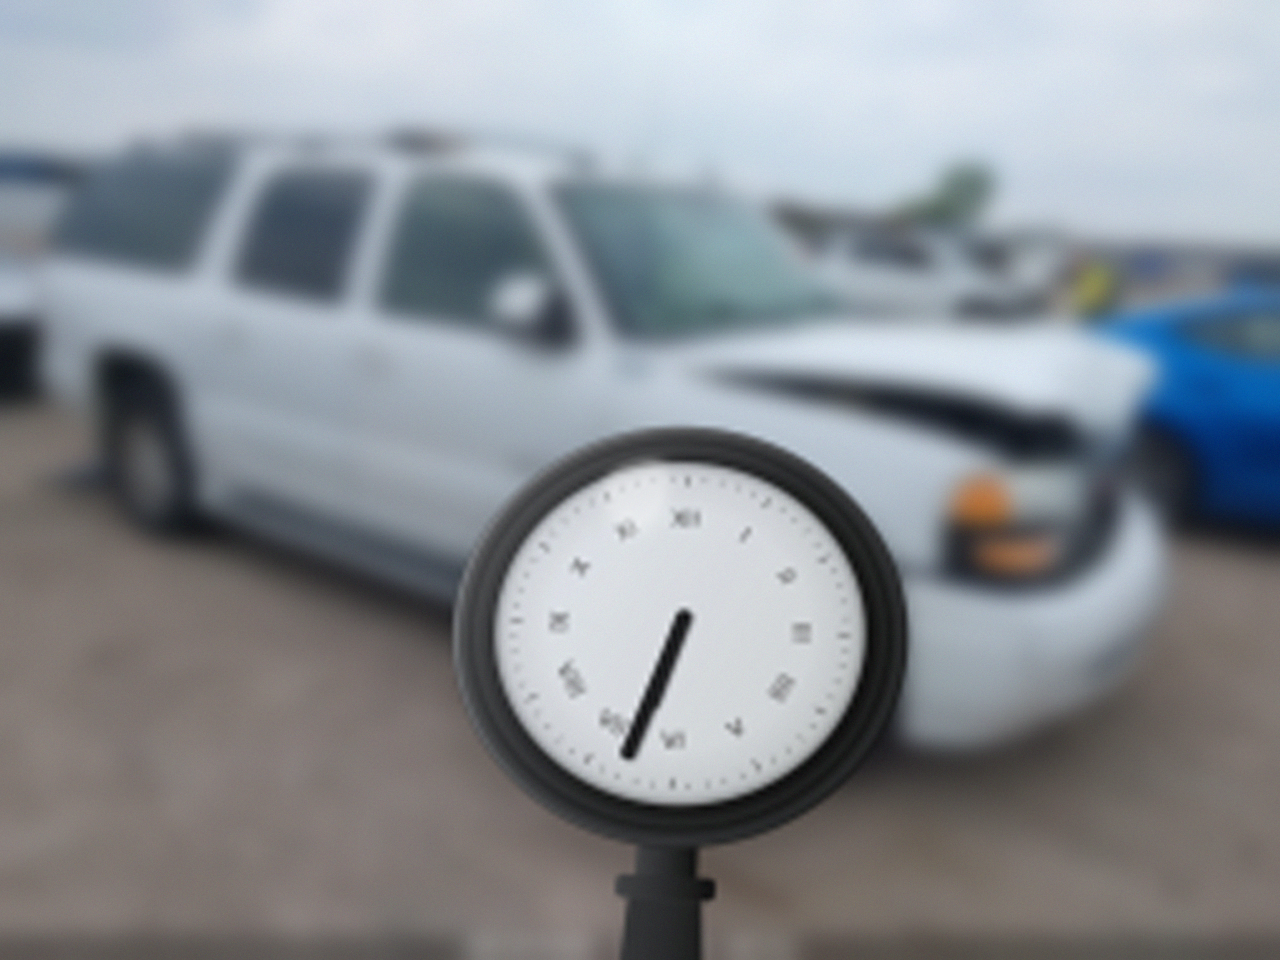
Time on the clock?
6:33
